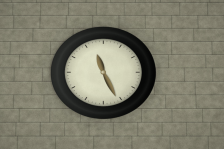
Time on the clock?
11:26
